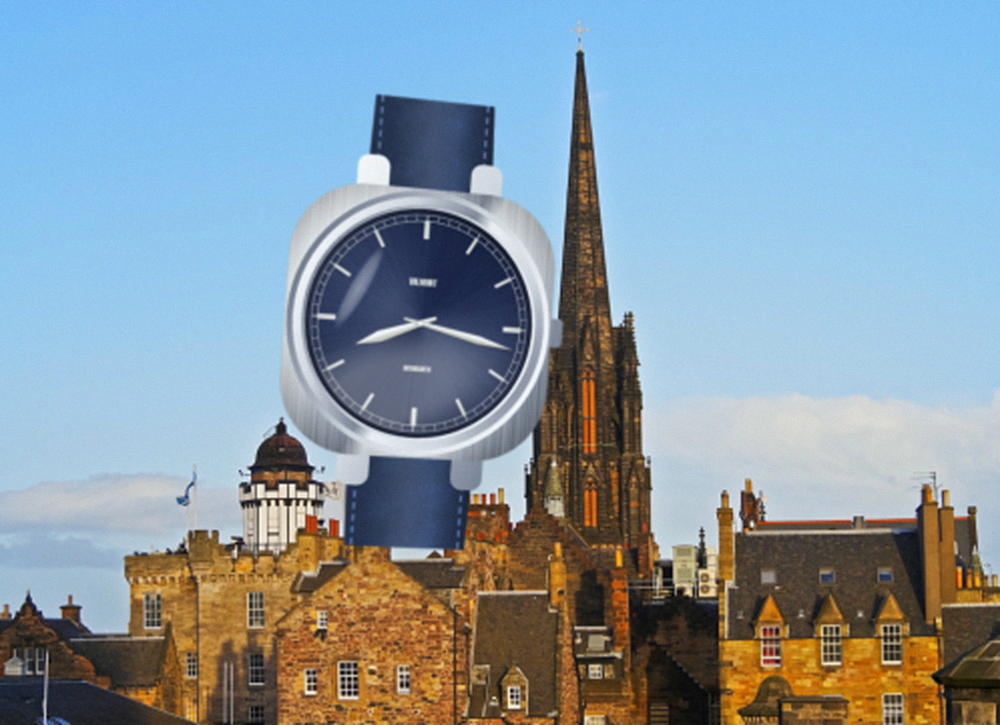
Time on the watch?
8:17
